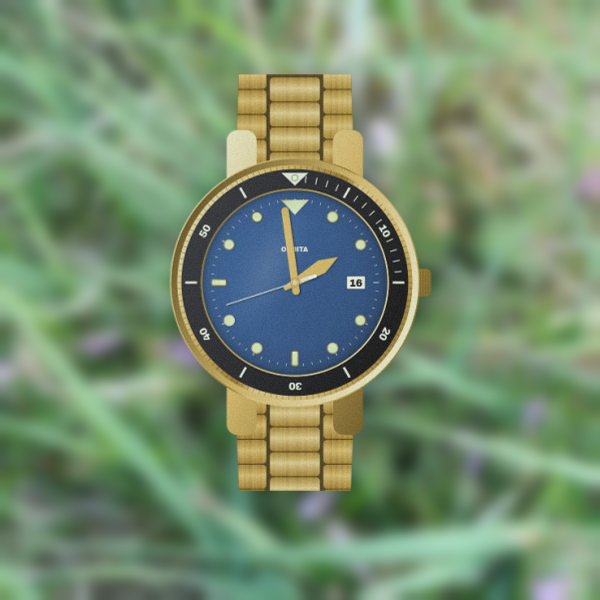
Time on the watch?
1:58:42
